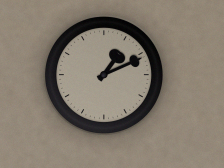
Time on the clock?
1:11
